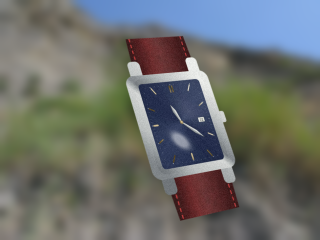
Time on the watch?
11:22
